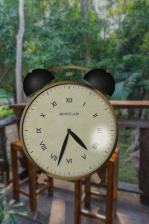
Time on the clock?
4:33
